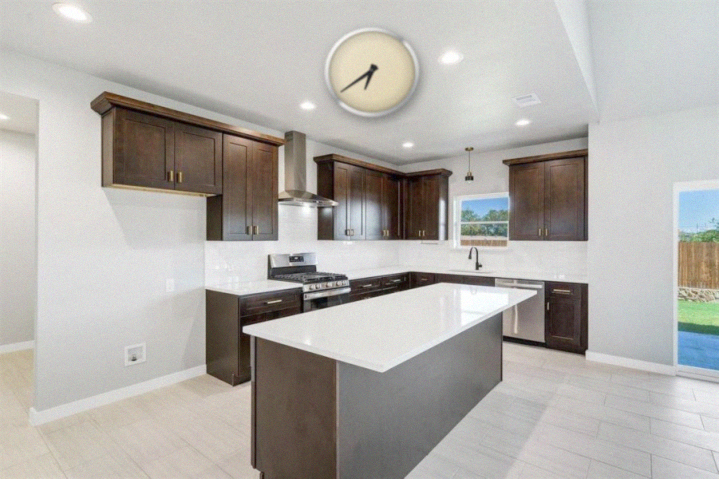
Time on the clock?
6:39
